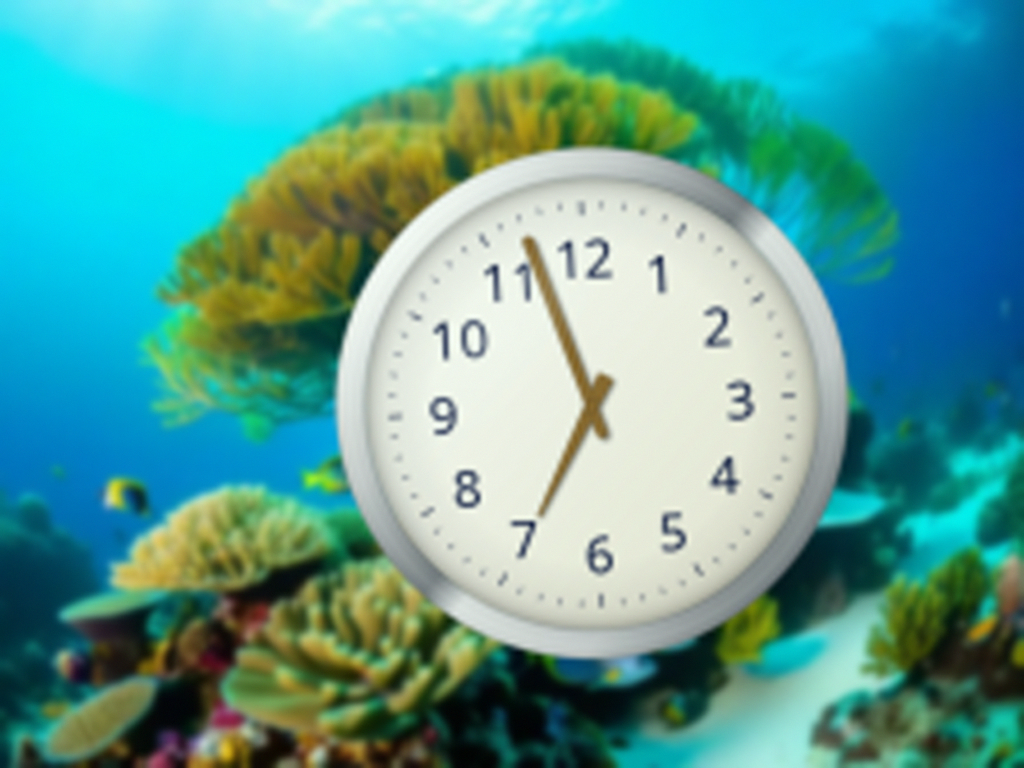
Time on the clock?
6:57
